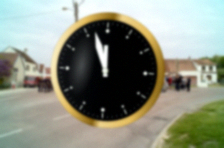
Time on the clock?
11:57
